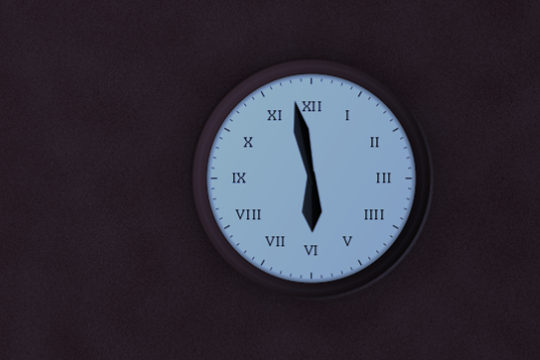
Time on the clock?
5:58
